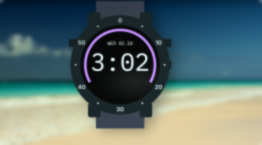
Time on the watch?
3:02
